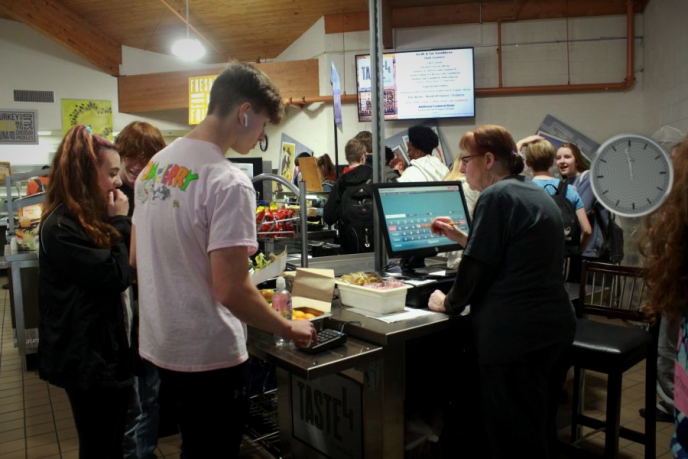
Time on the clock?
11:59
